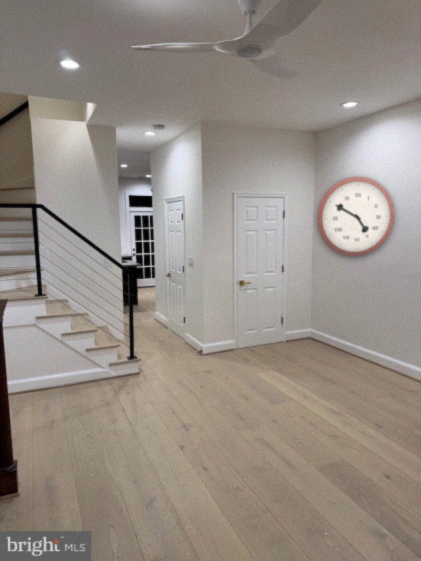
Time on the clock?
4:50
